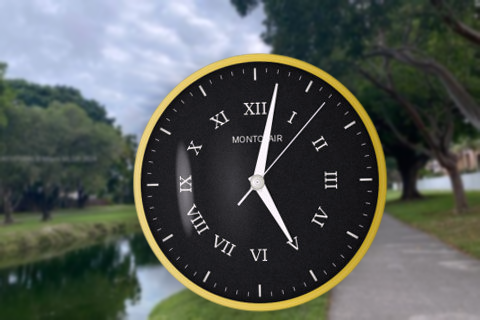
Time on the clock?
5:02:07
